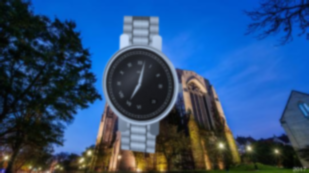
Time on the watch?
7:02
